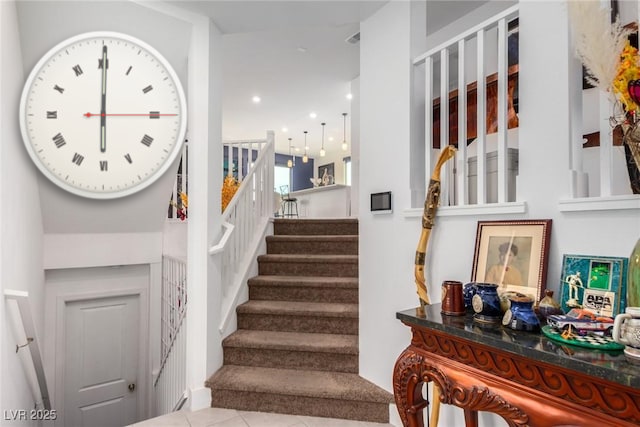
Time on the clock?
6:00:15
